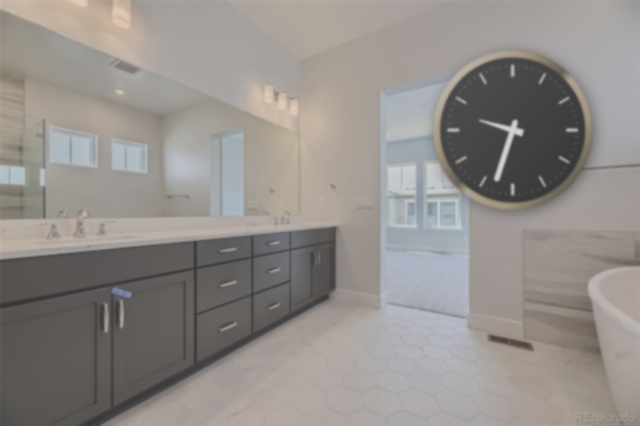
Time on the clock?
9:33
